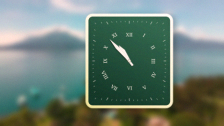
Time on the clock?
10:53
